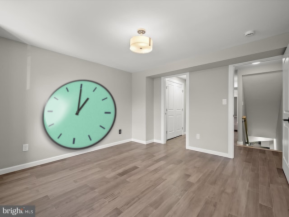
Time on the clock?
1:00
